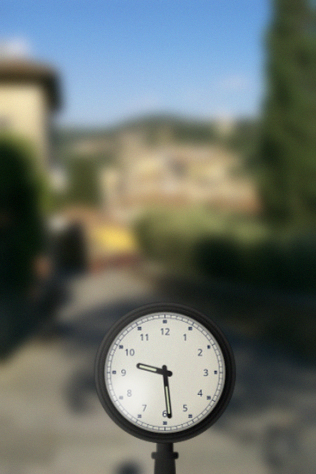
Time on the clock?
9:29
